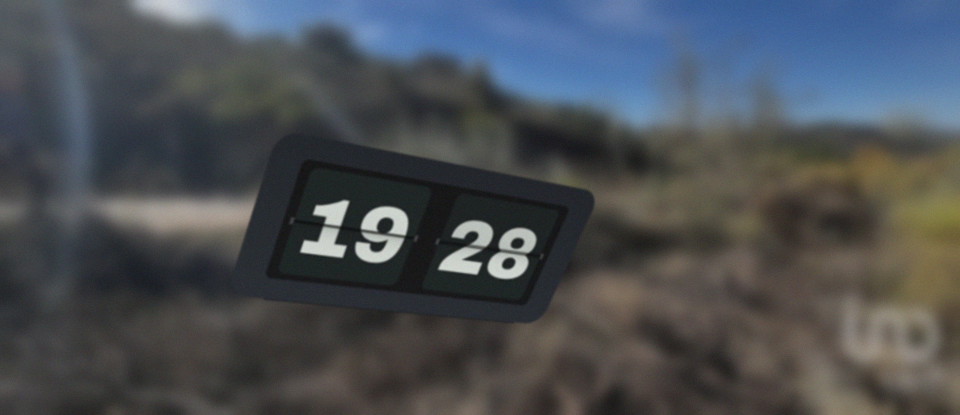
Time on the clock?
19:28
